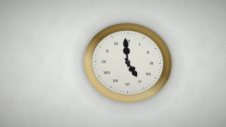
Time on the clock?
4:59
